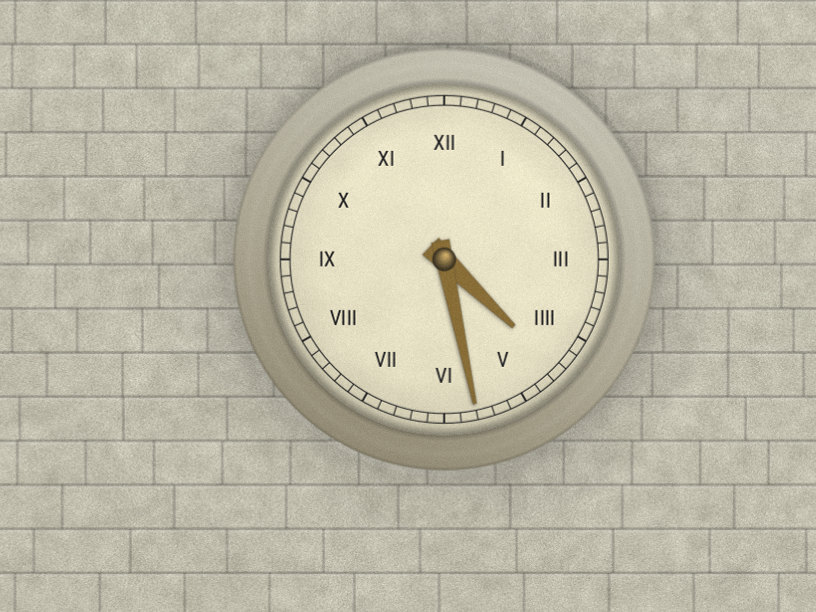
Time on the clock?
4:28
